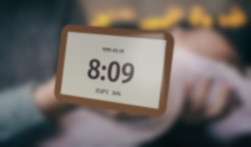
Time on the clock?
8:09
